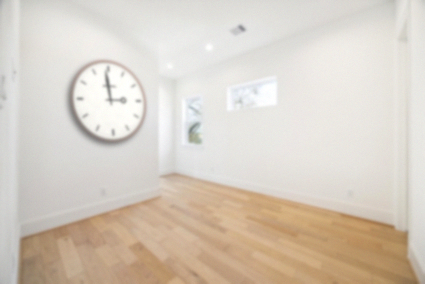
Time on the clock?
2:59
